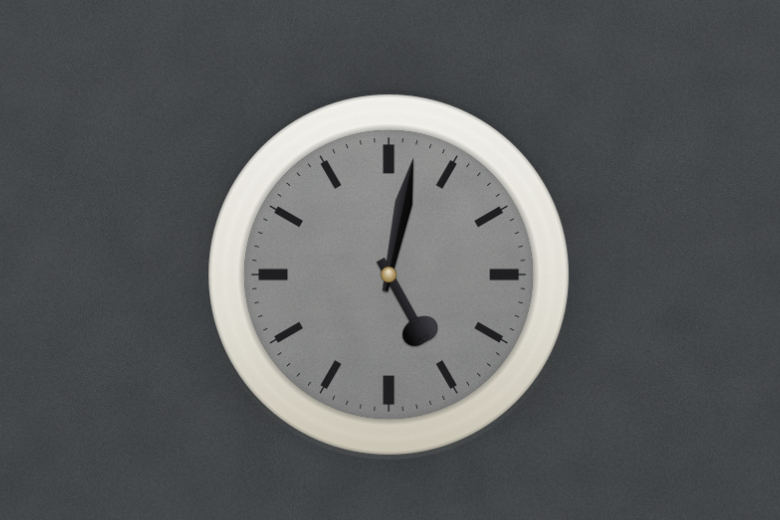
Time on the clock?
5:02
